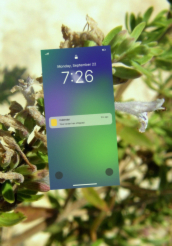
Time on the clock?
7:26
